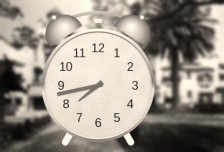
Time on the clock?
7:43
